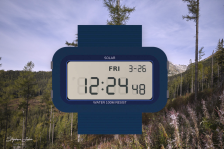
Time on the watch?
12:24:48
